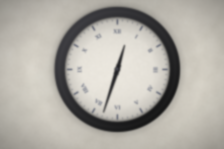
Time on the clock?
12:33
